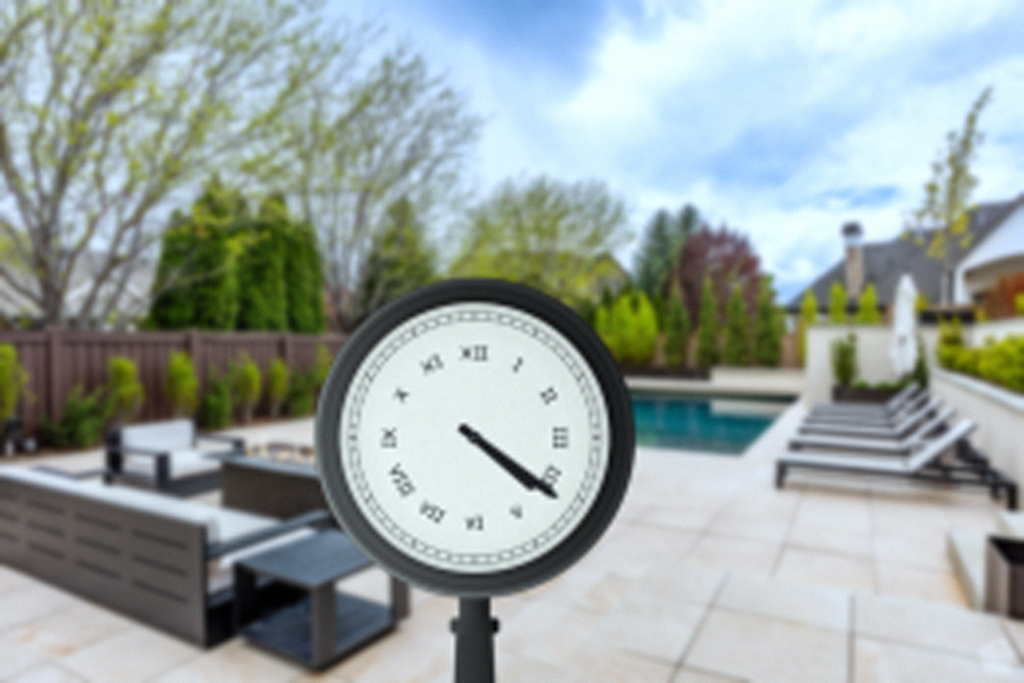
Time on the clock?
4:21
